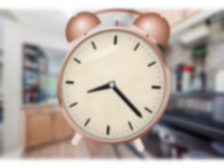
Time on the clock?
8:22
